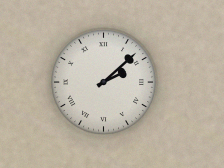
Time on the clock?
2:08
